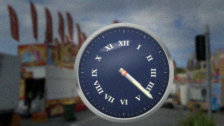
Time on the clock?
4:22
